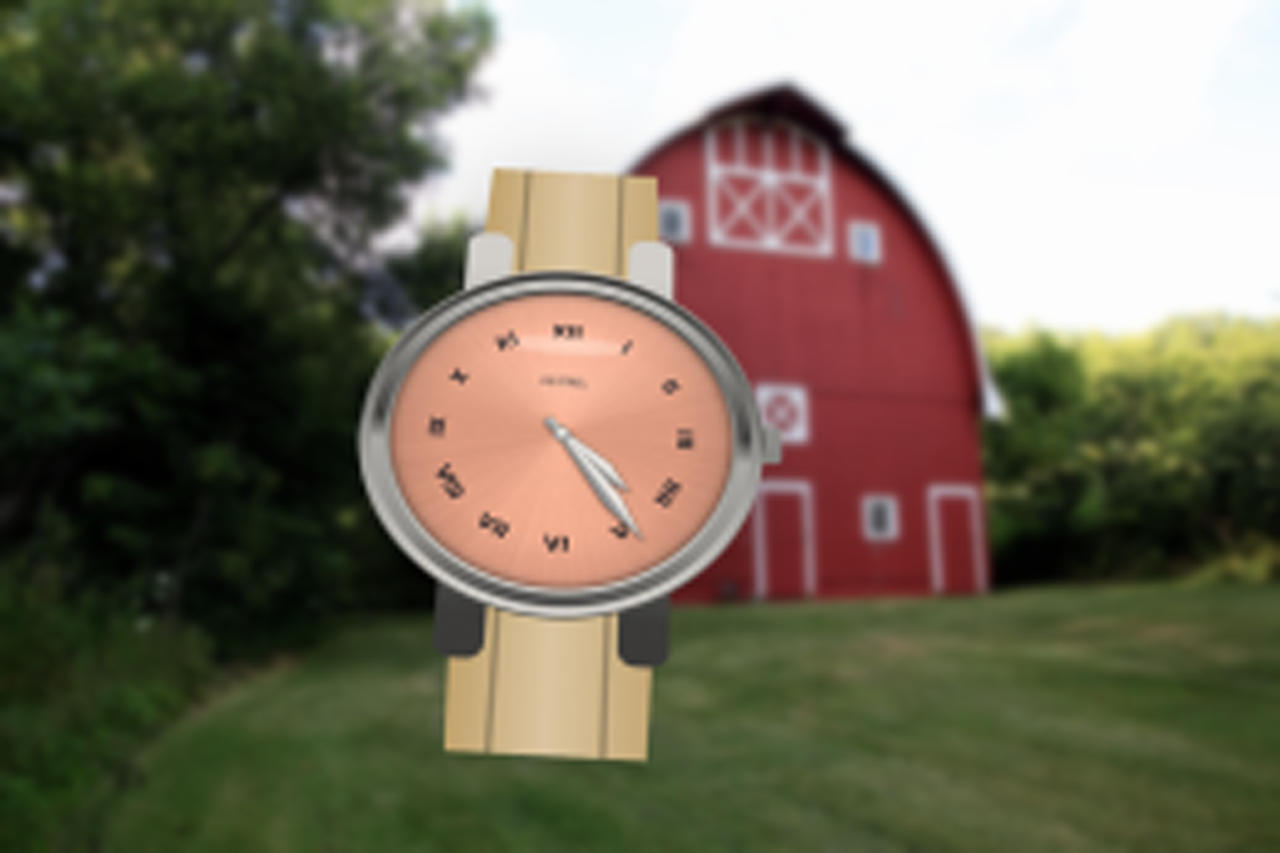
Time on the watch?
4:24
